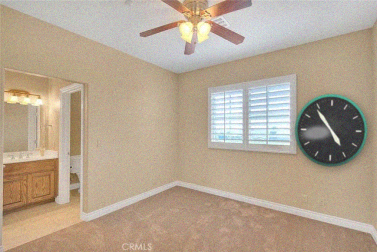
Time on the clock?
4:54
